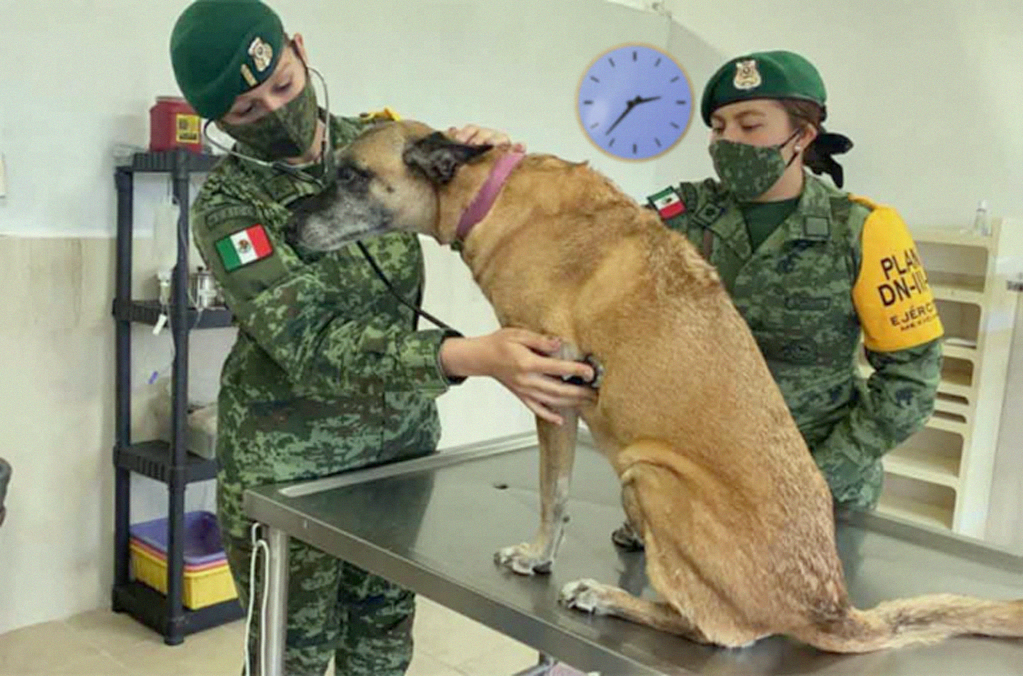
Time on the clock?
2:37
